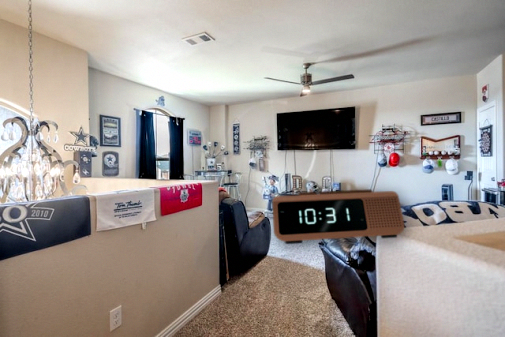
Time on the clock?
10:31
